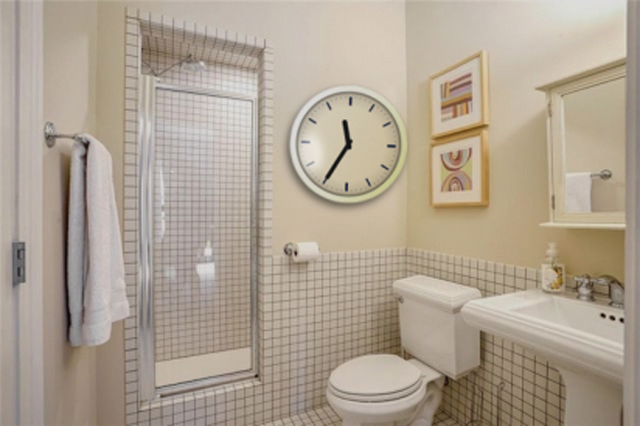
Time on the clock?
11:35
